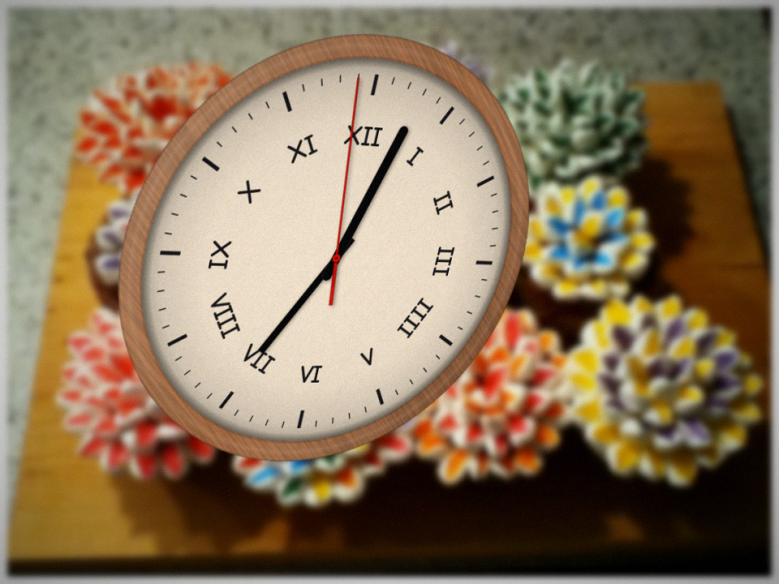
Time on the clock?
7:02:59
